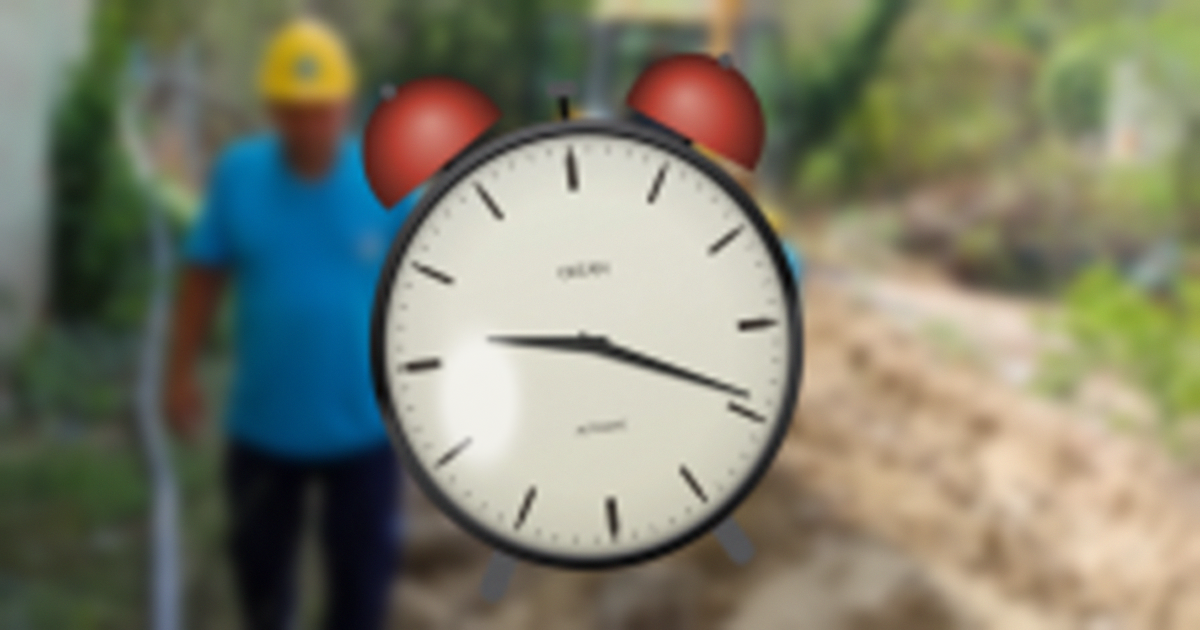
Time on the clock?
9:19
